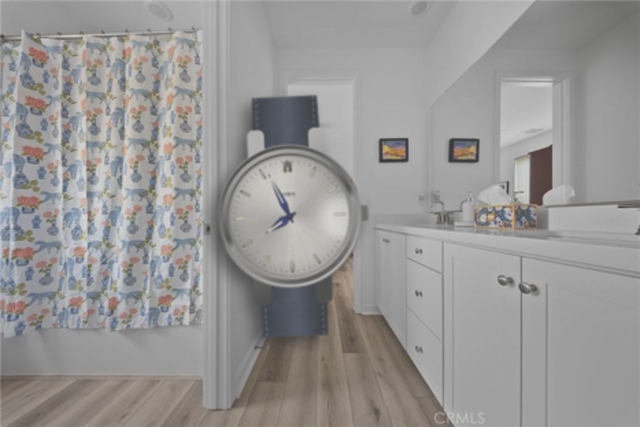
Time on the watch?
7:56
